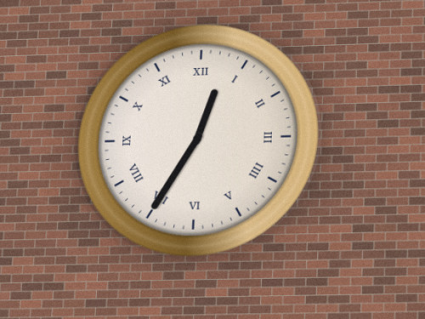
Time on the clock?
12:35
